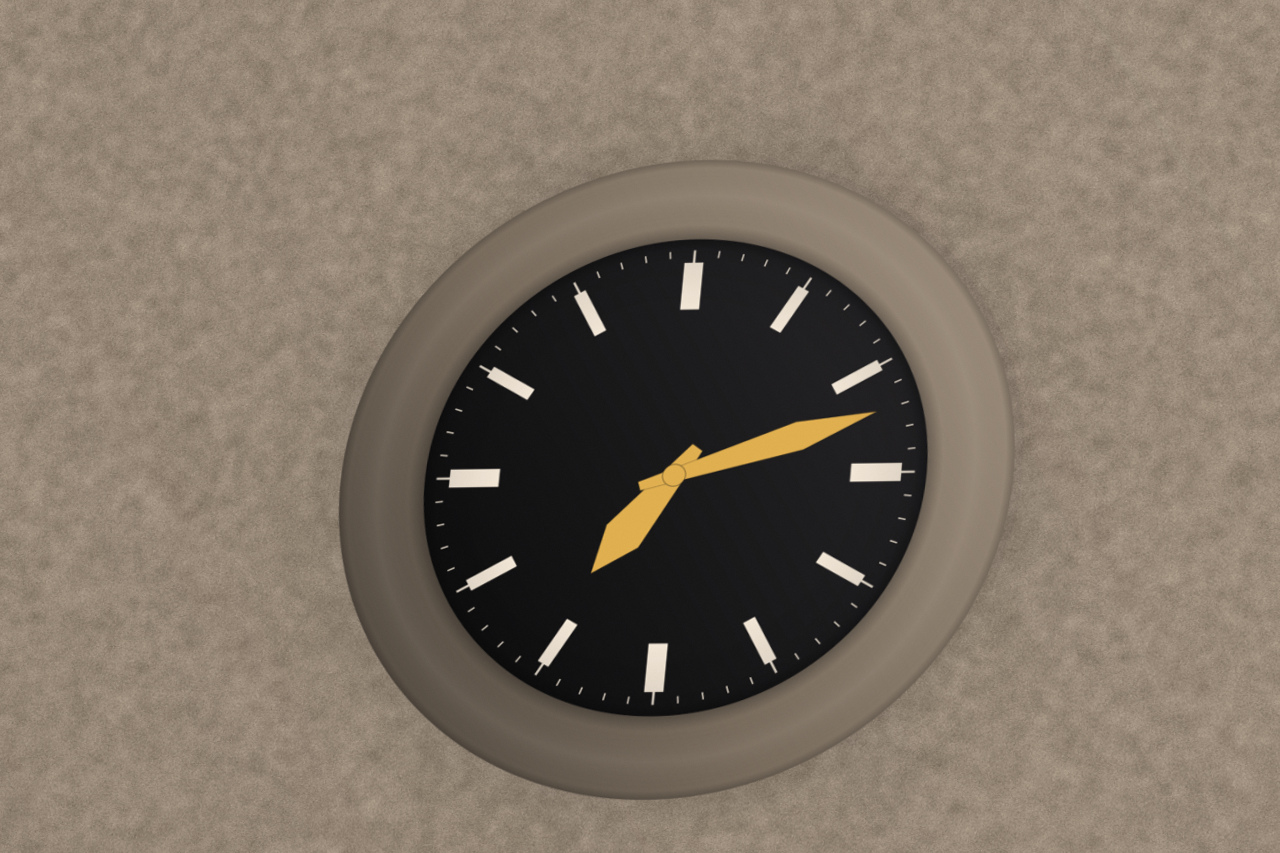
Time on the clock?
7:12
